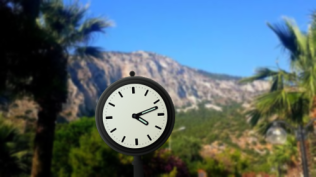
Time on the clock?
4:12
